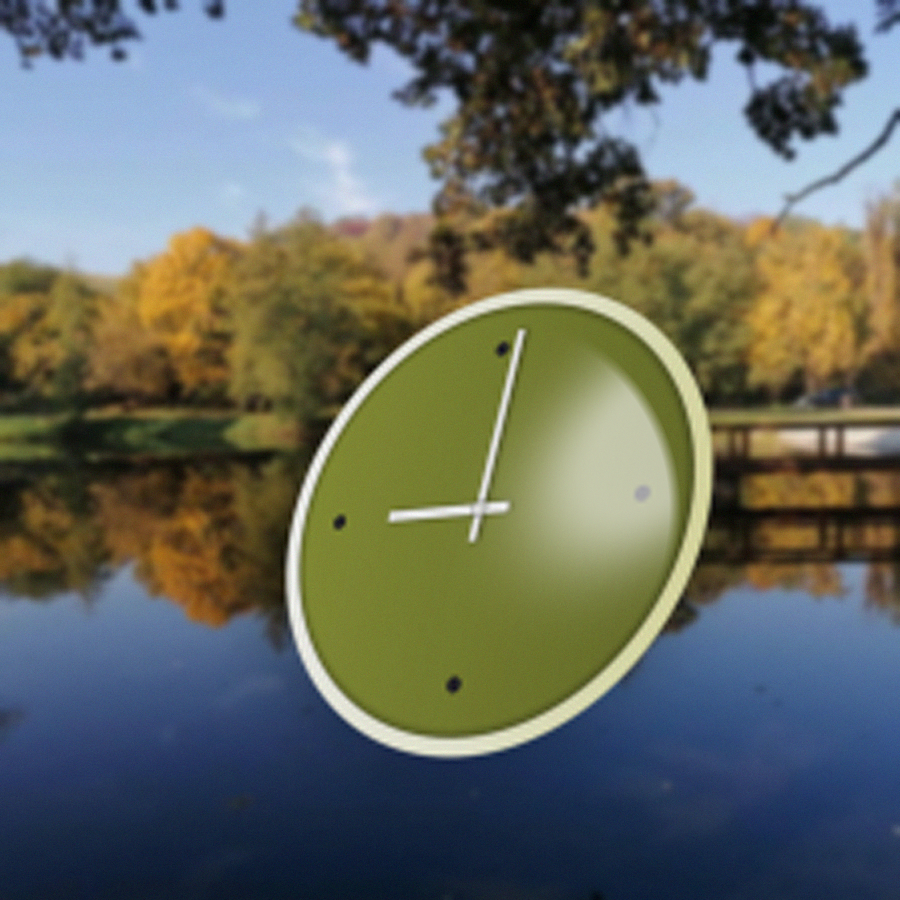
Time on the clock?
9:01
